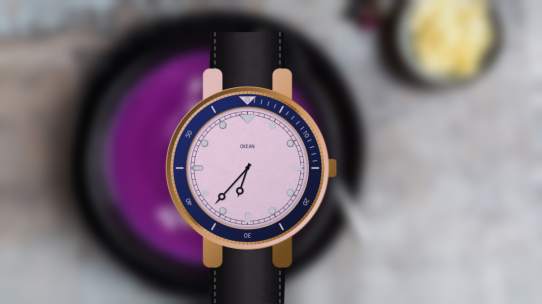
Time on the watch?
6:37
